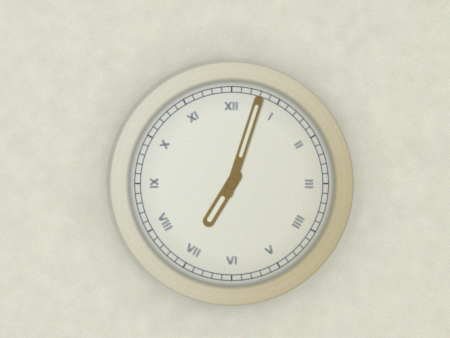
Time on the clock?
7:03
